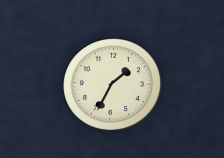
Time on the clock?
1:34
